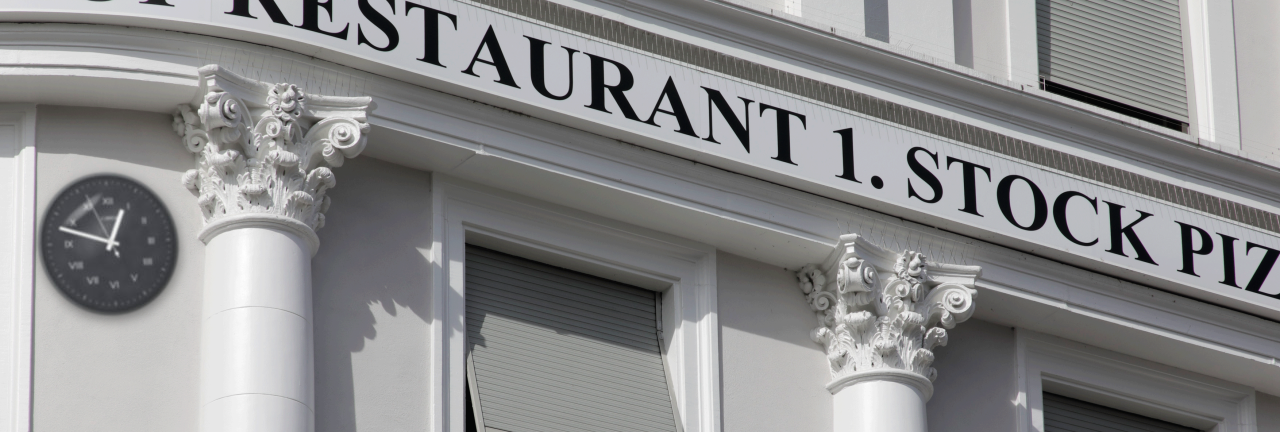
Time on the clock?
12:47:56
